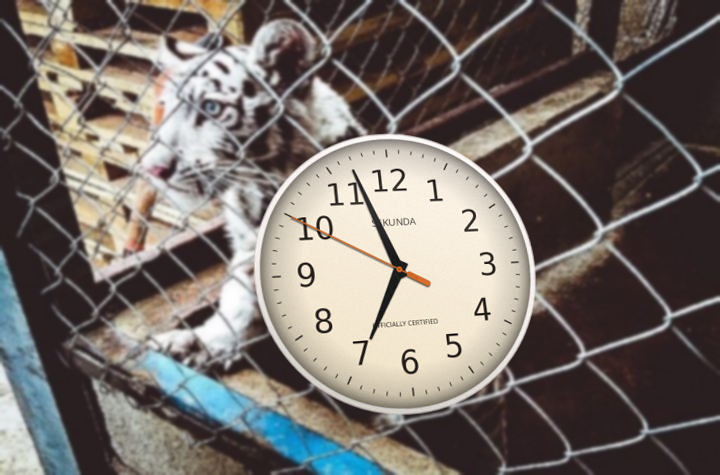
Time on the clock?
6:56:50
